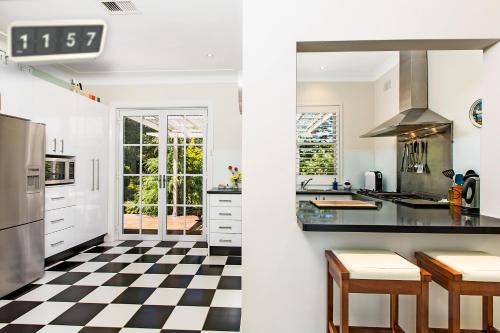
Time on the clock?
11:57
